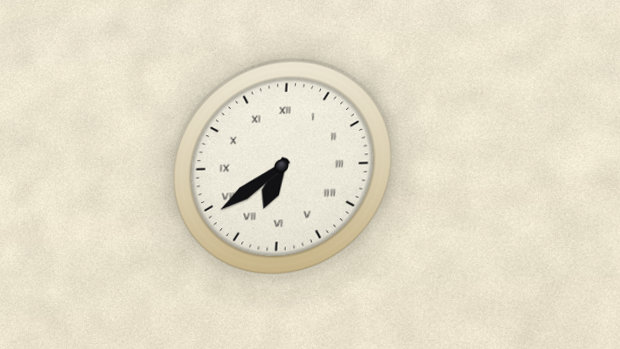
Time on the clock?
6:39
